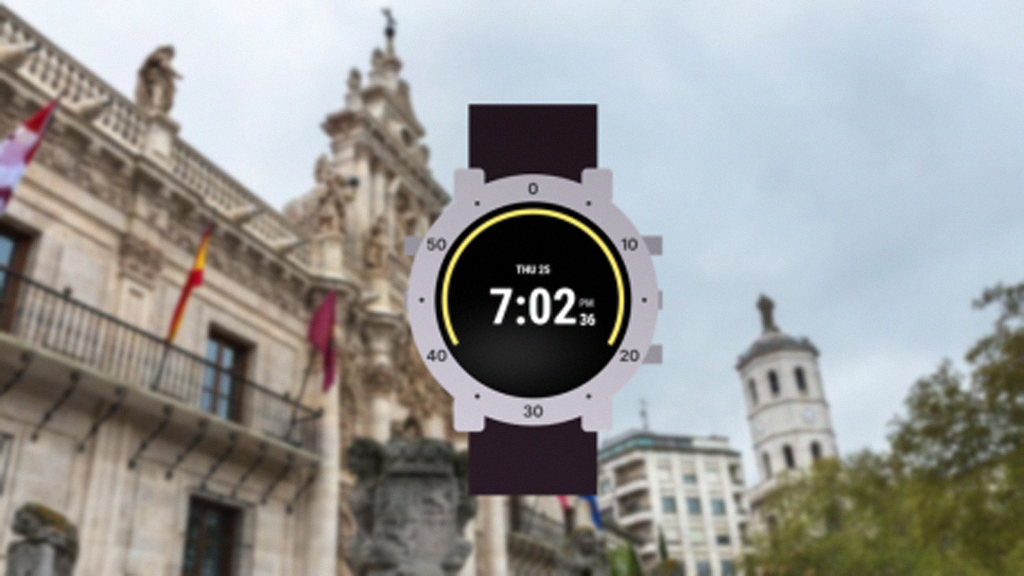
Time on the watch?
7:02
